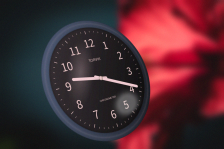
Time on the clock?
9:19
